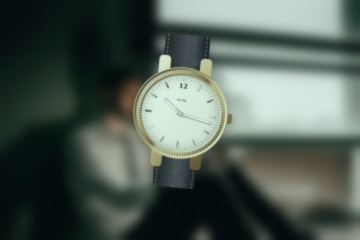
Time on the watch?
10:17
